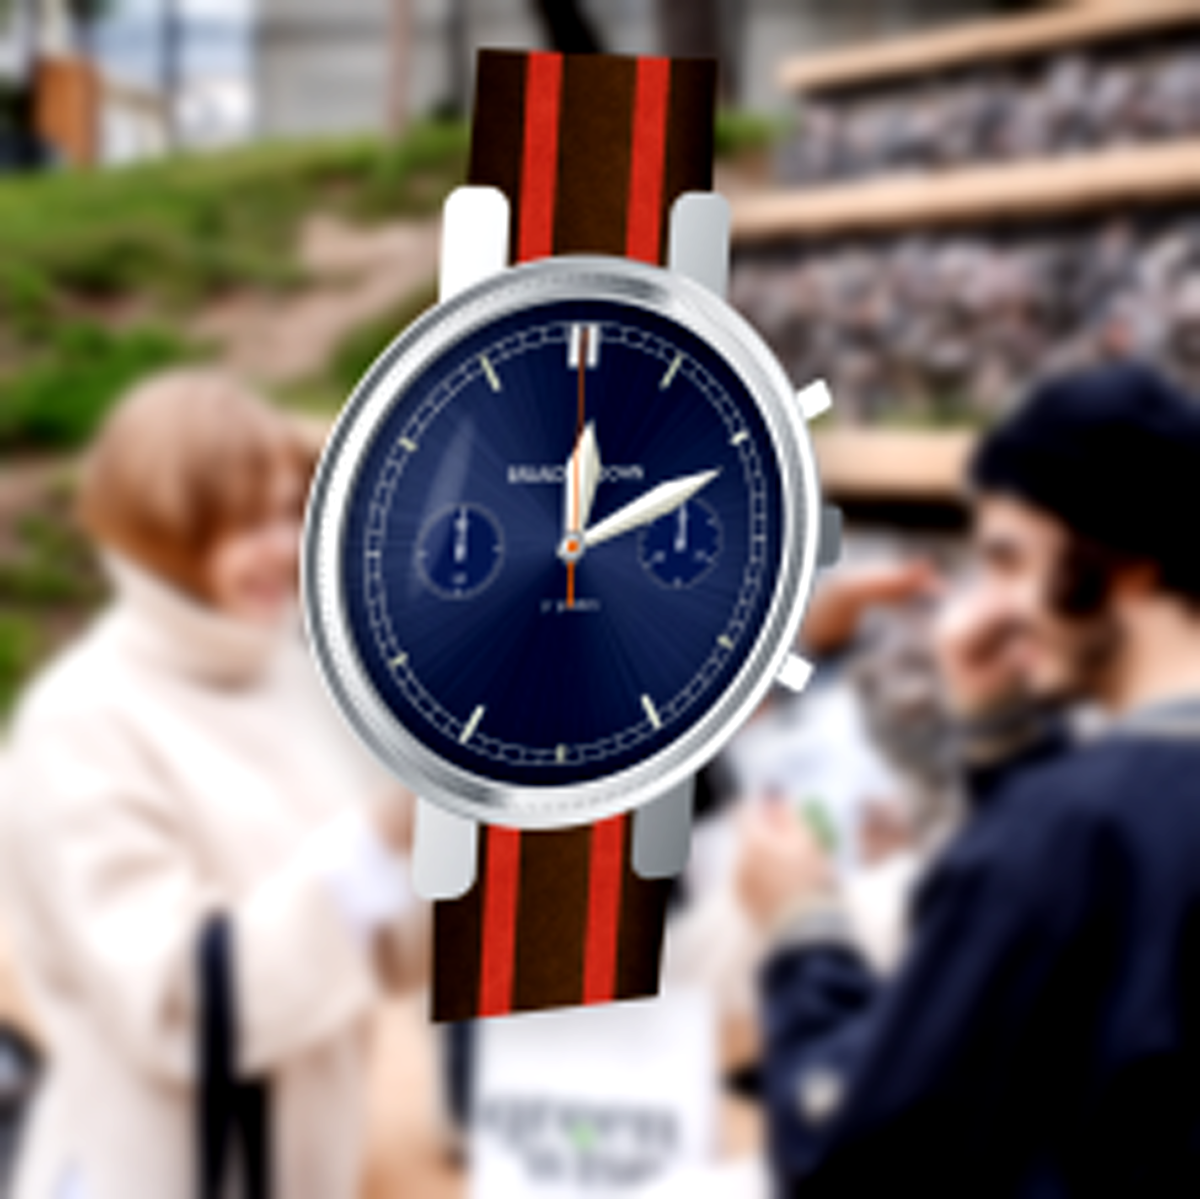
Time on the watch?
12:11
